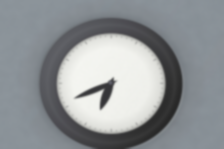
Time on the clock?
6:41
